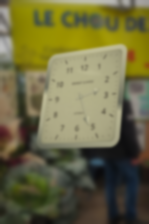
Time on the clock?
2:26
